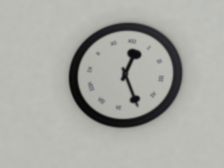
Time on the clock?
12:25
